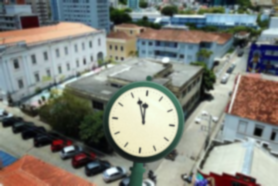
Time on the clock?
11:57
